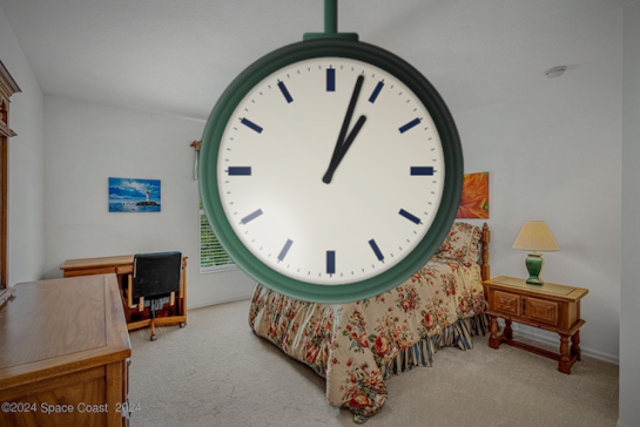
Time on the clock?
1:03
